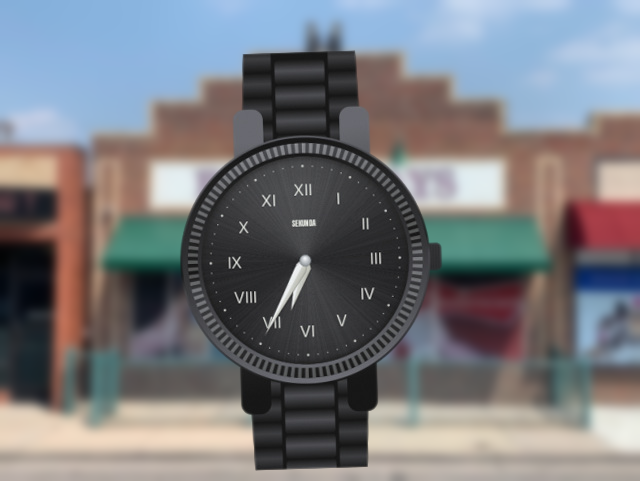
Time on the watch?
6:35
